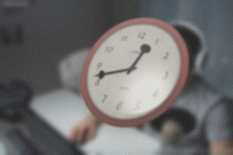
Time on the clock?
12:42
